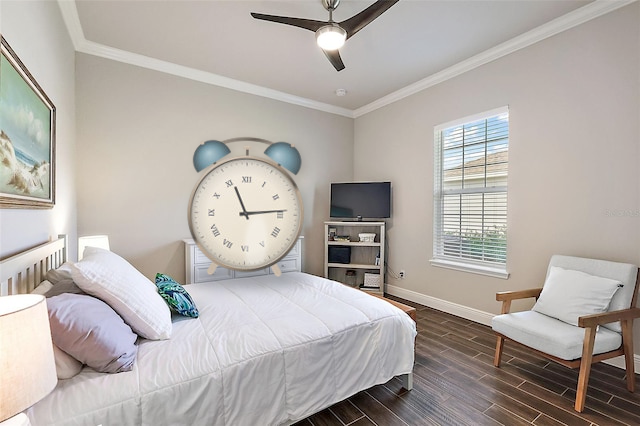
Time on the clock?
11:14
